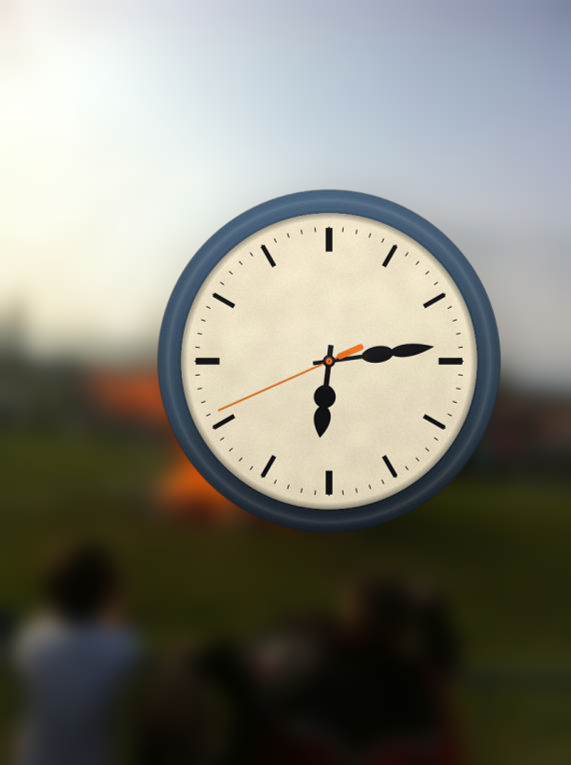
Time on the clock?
6:13:41
